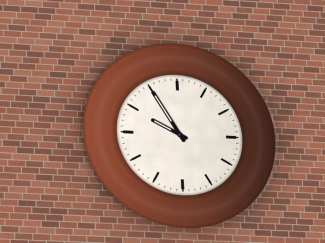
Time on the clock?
9:55
